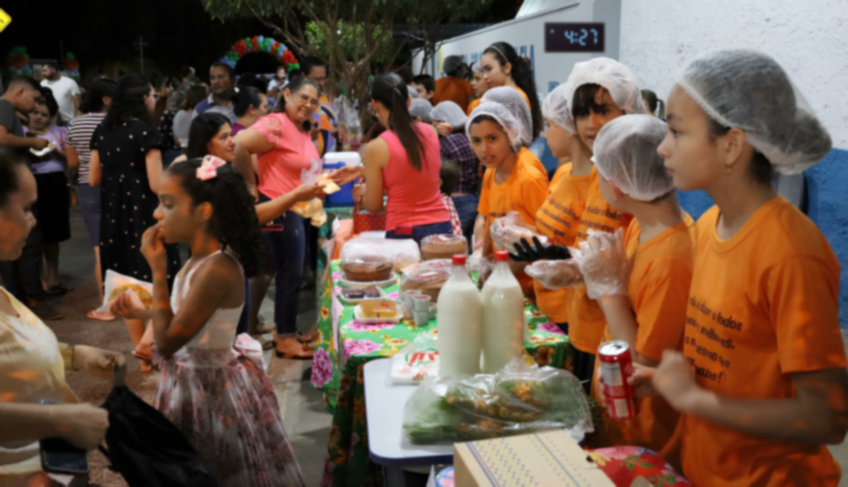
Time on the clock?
4:27
